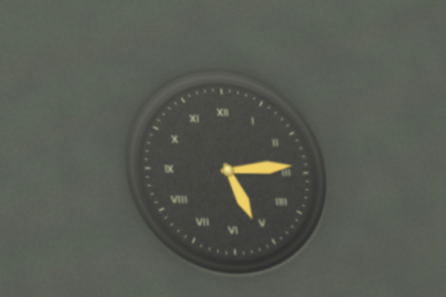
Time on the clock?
5:14
